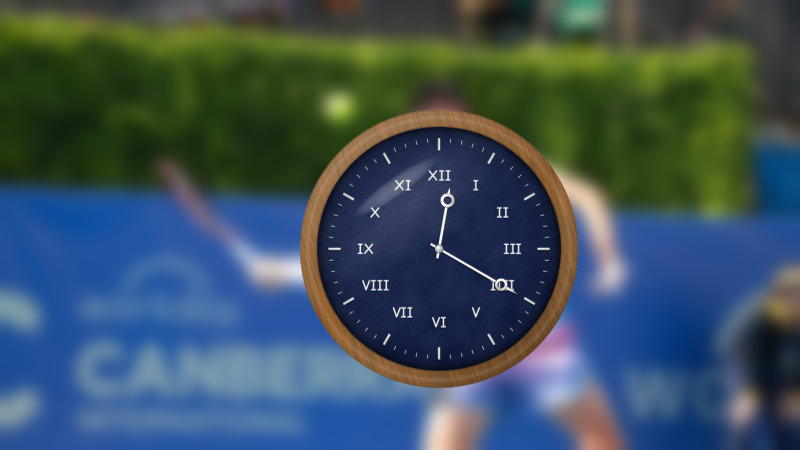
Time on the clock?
12:20
